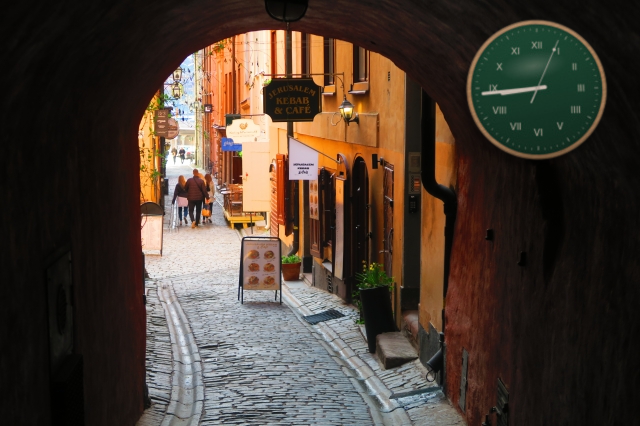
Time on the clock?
8:44:04
